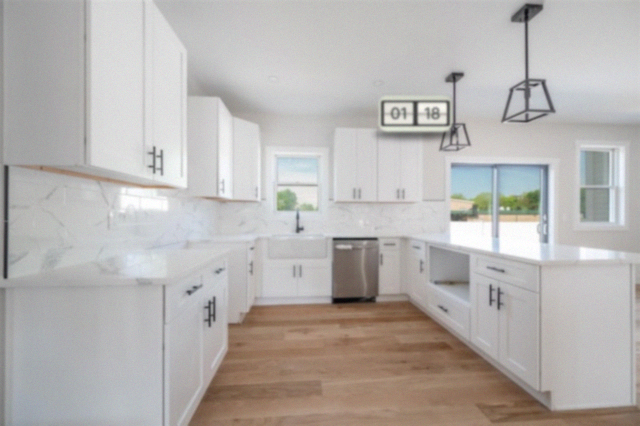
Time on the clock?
1:18
